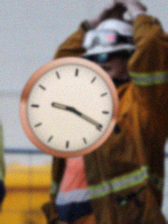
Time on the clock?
9:19
